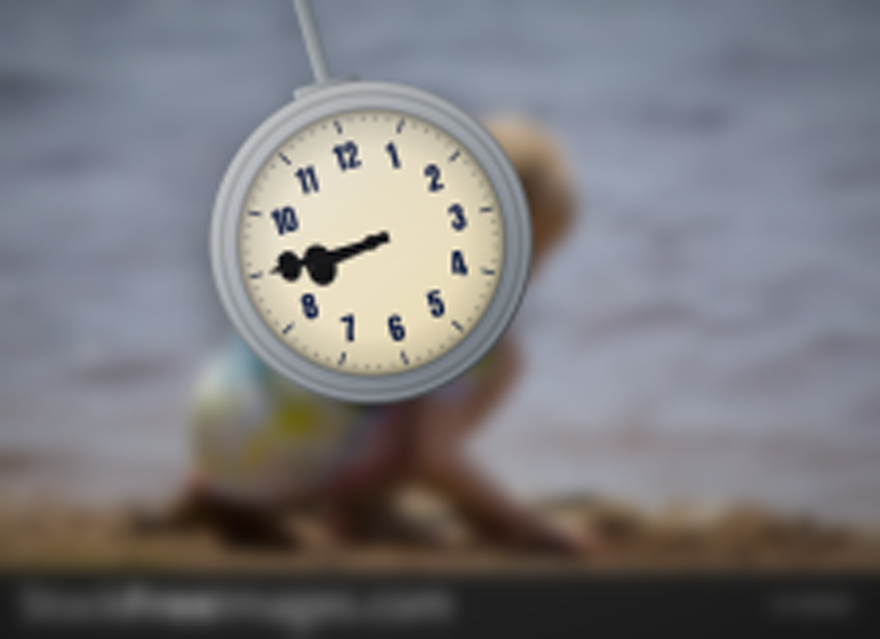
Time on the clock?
8:45
